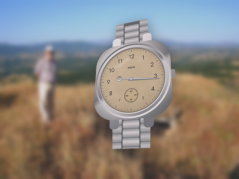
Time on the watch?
9:16
